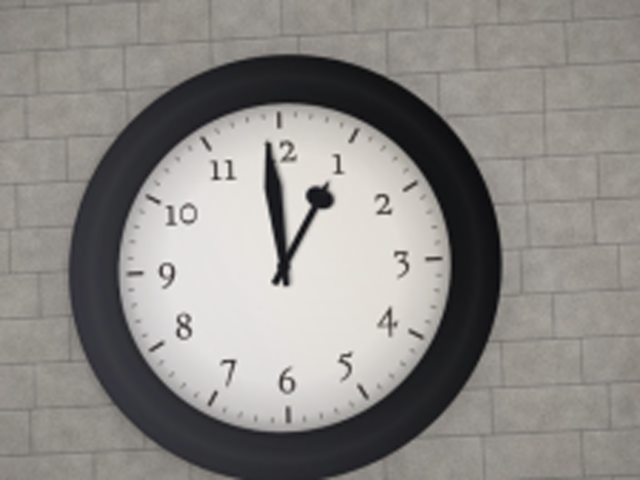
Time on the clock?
12:59
